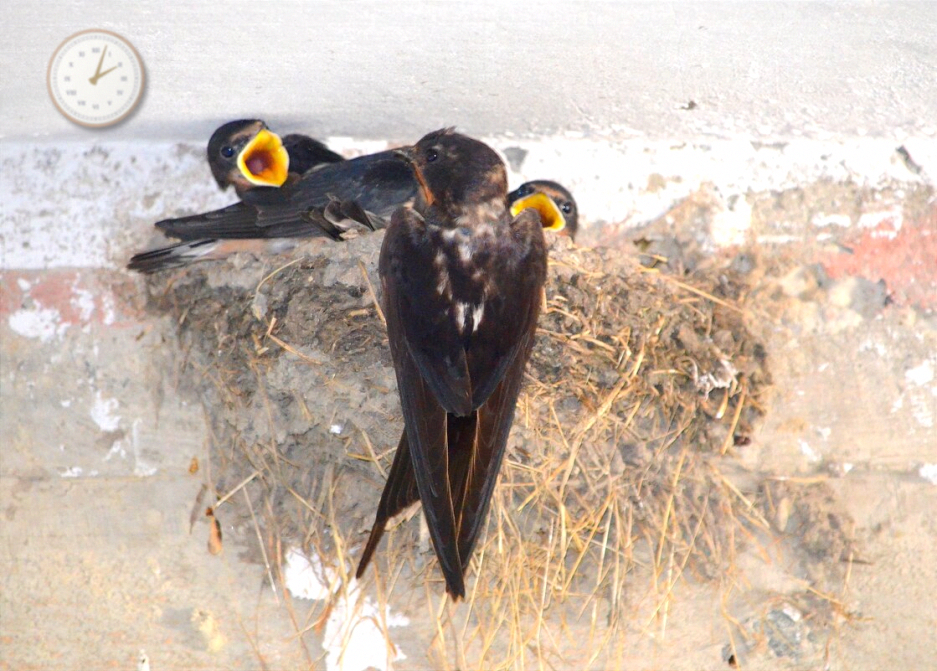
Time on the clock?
2:03
